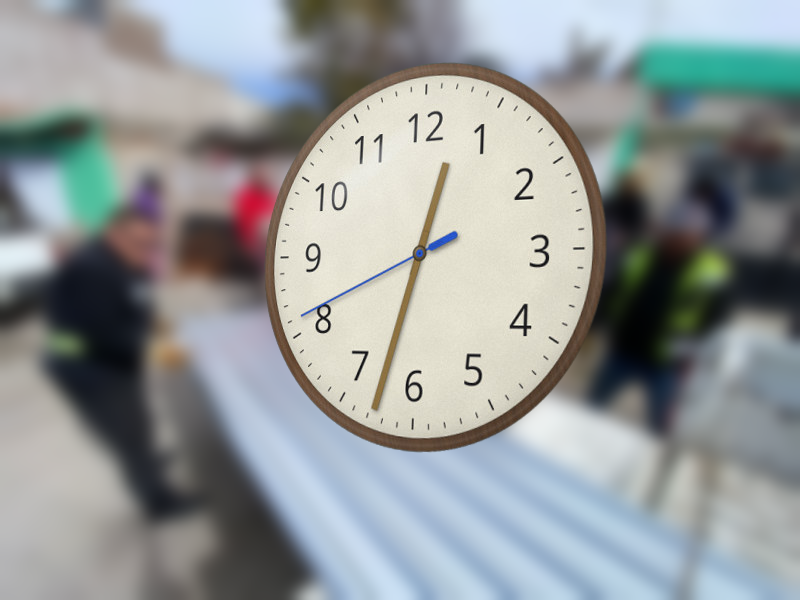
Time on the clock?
12:32:41
